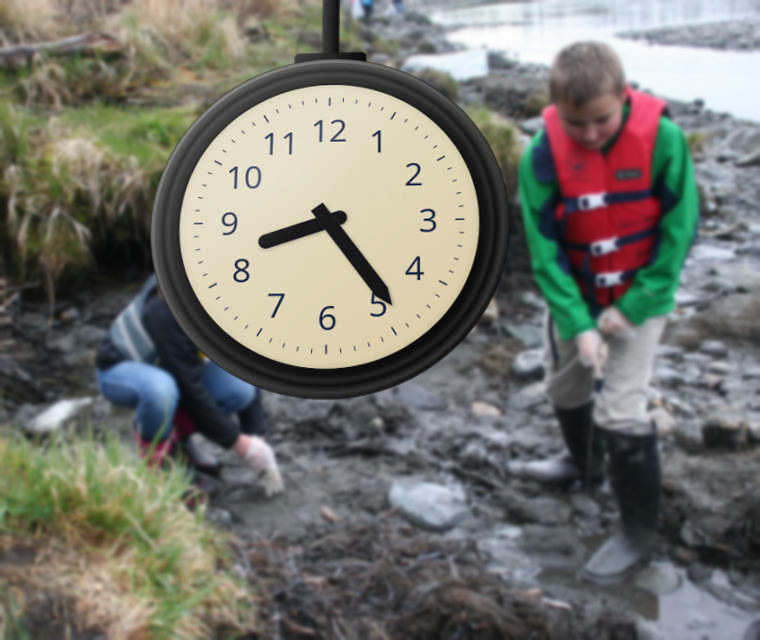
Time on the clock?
8:24
